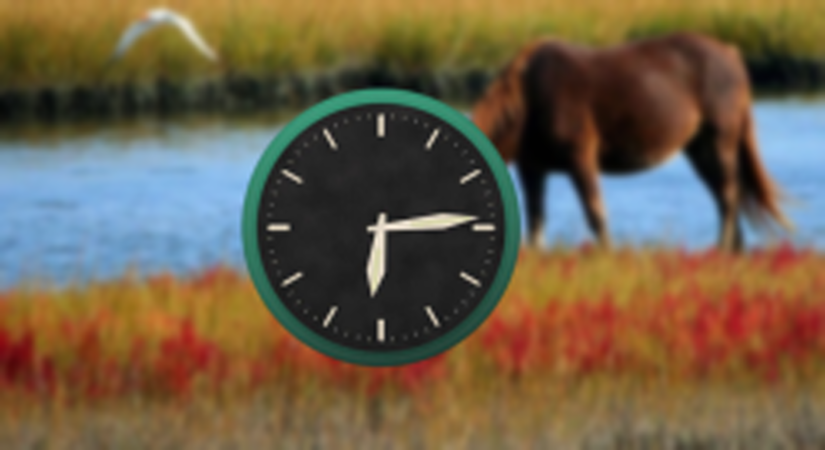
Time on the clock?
6:14
